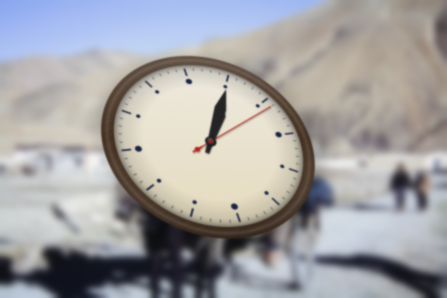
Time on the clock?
1:05:11
